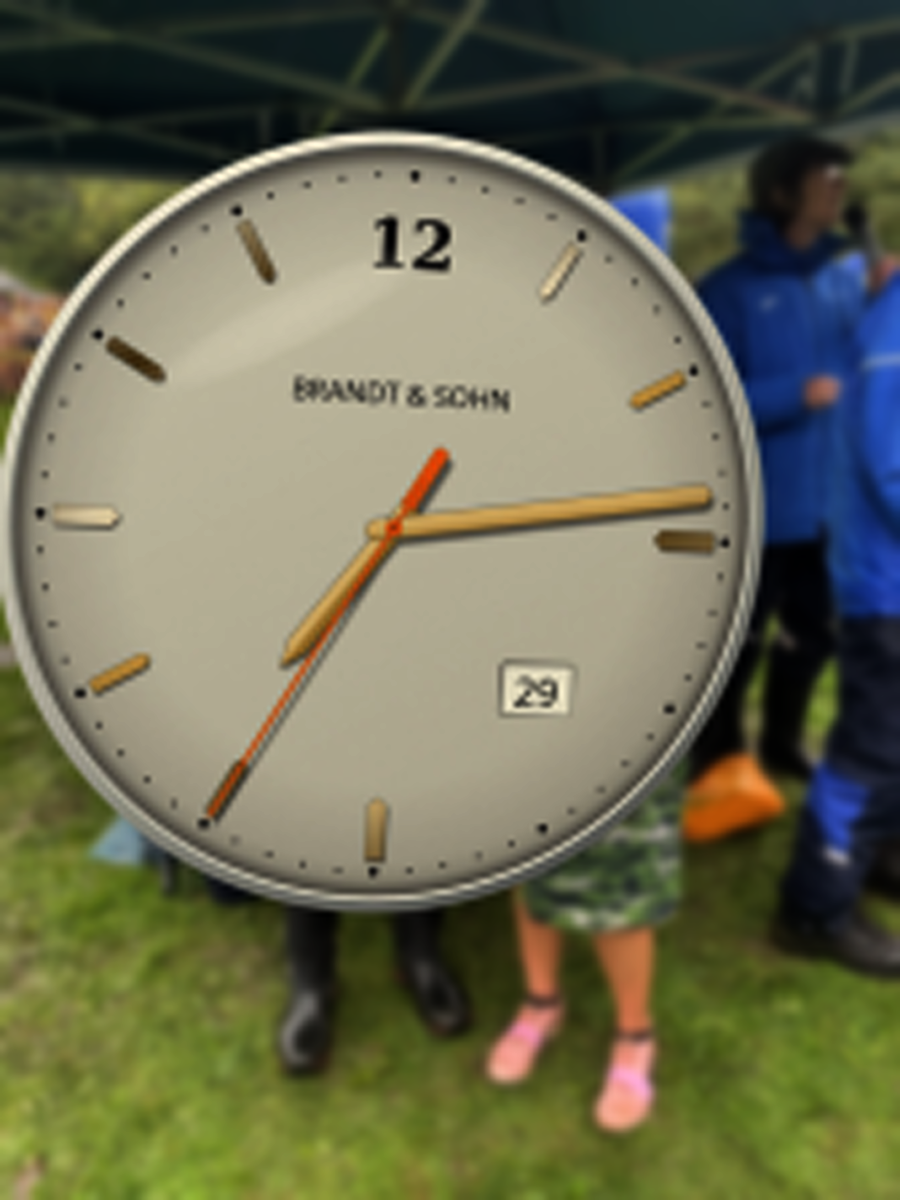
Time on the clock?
7:13:35
